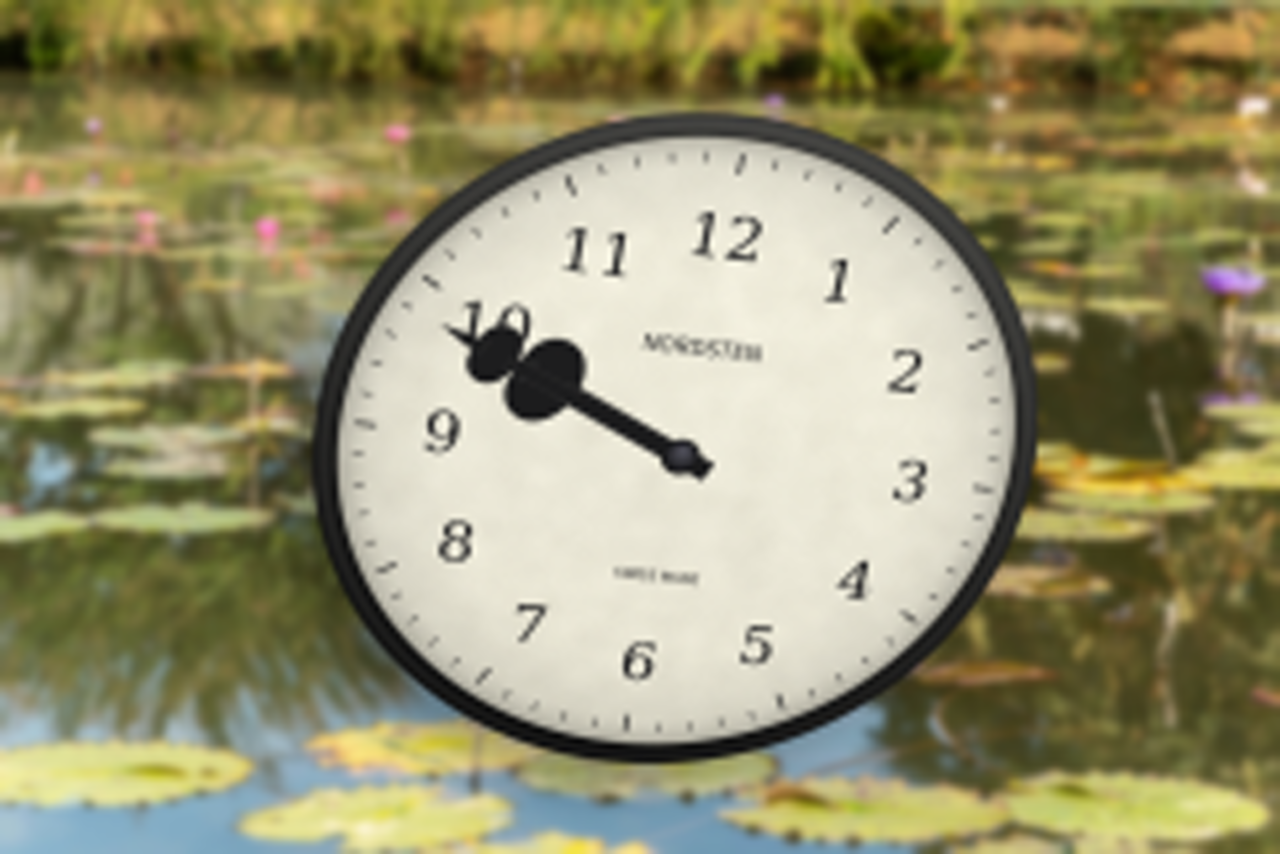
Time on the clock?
9:49
